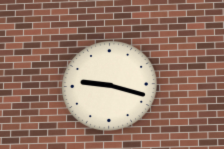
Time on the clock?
9:18
